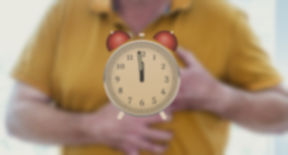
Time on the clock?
11:59
